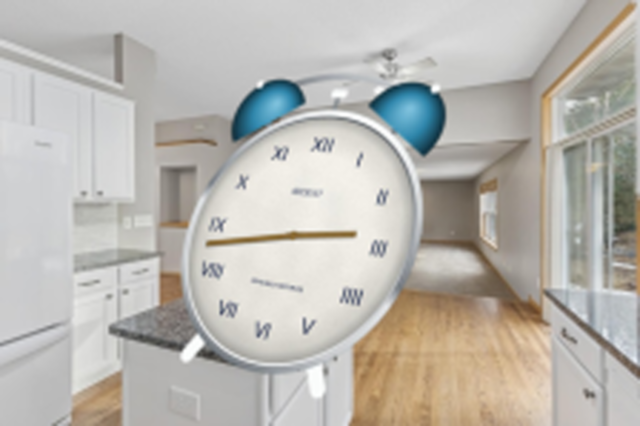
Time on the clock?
2:43
